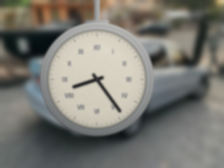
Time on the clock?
8:24
